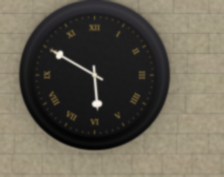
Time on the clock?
5:50
